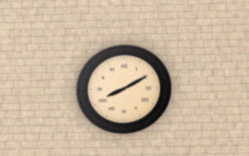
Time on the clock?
8:10
